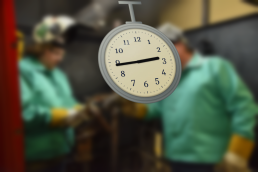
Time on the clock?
2:44
